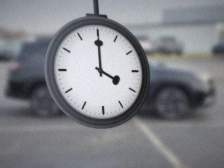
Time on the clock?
4:00
